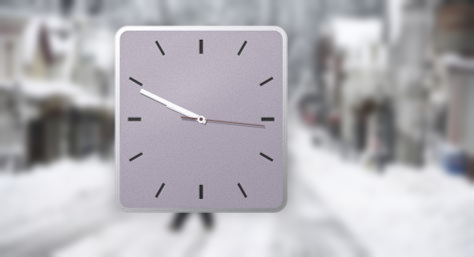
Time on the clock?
9:49:16
